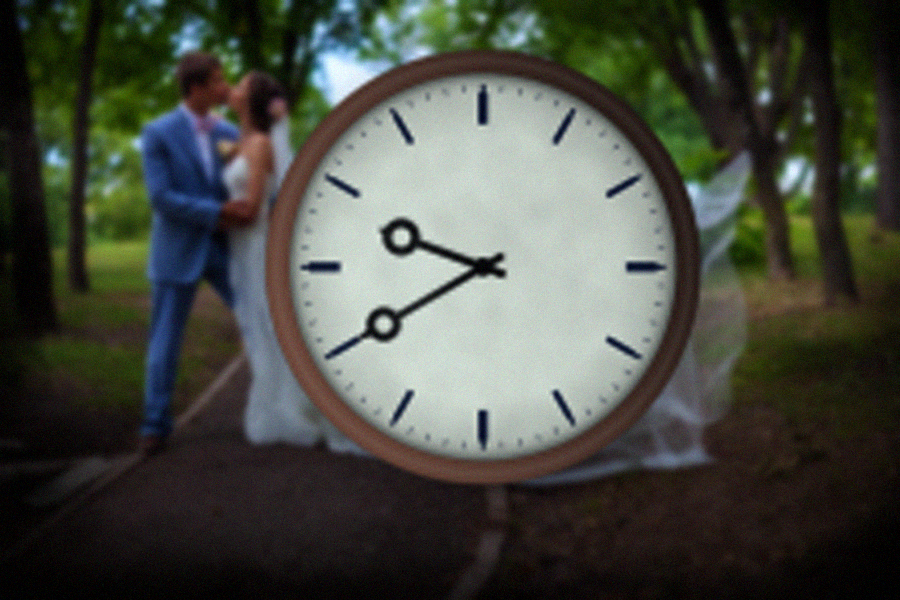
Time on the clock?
9:40
